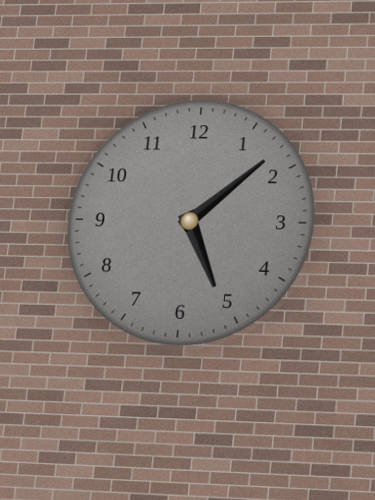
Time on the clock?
5:08
